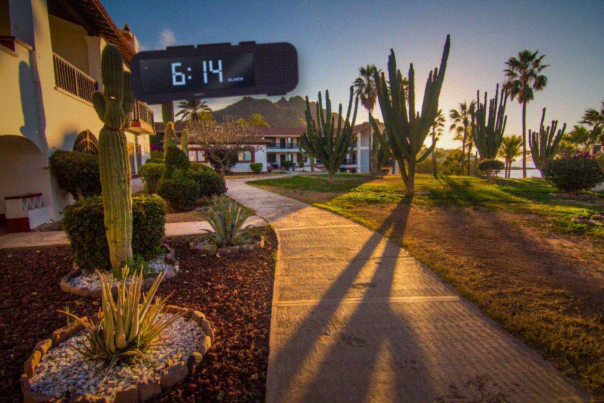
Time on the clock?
6:14
